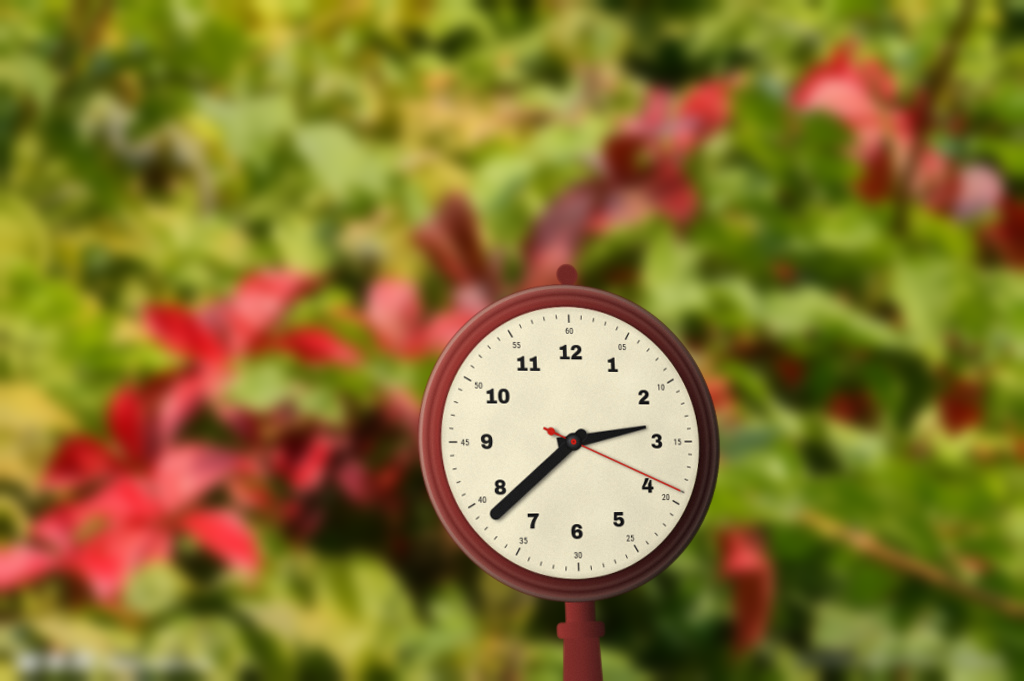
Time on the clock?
2:38:19
